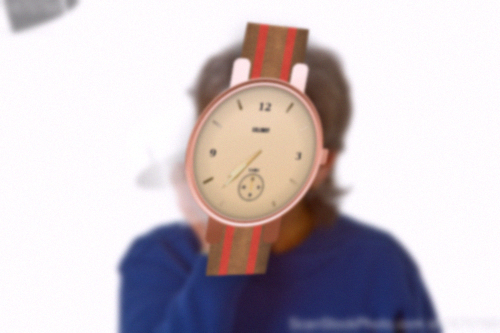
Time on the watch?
7:37
